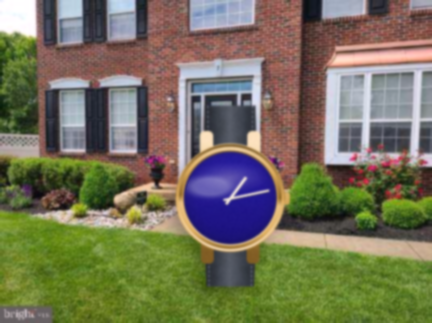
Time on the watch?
1:13
